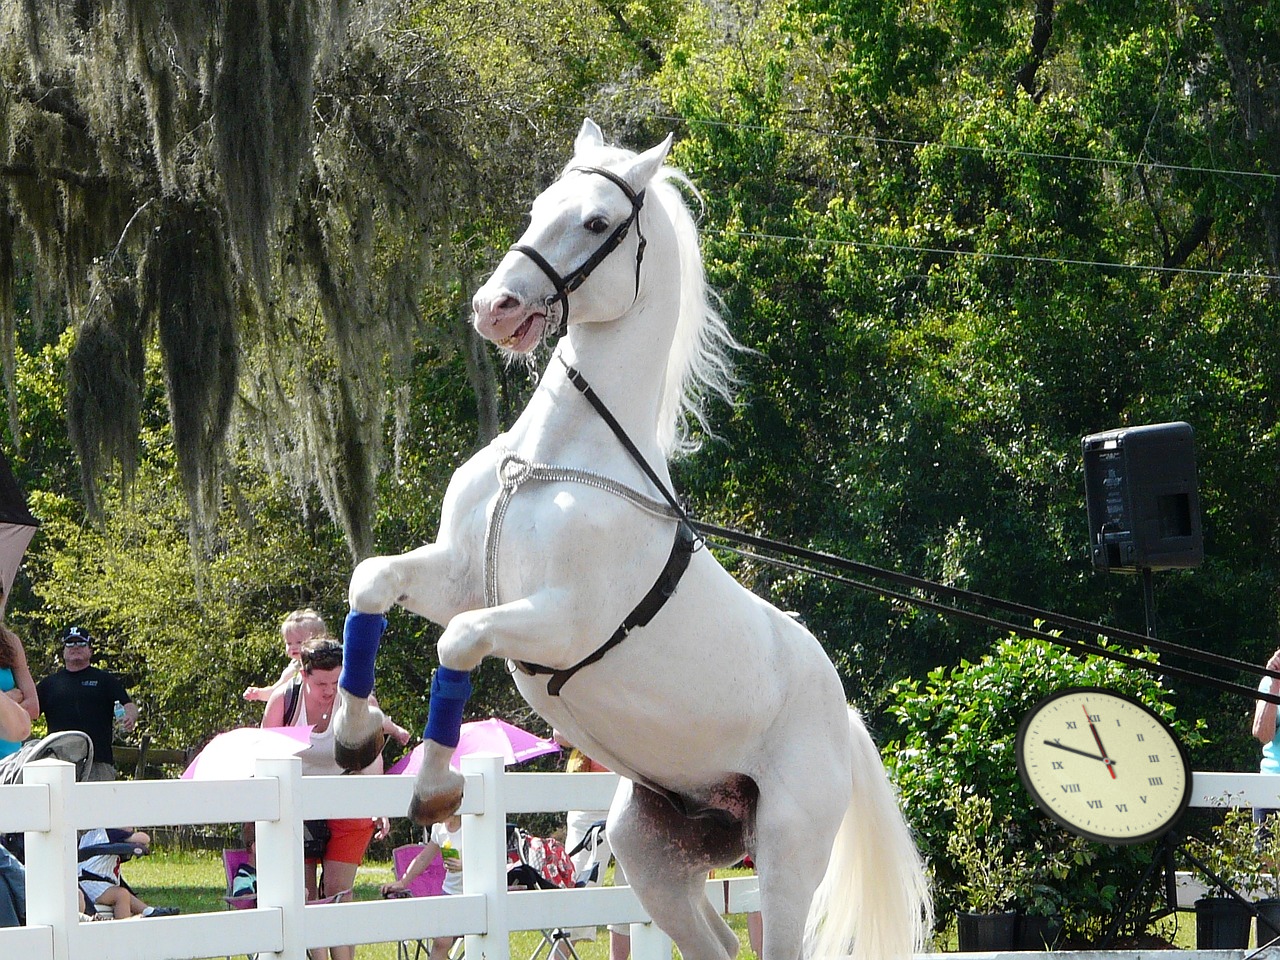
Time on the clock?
11:48:59
